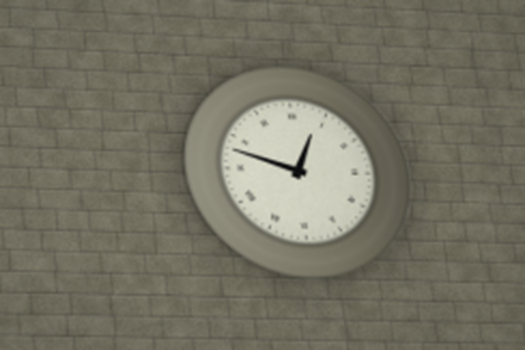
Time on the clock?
12:48
